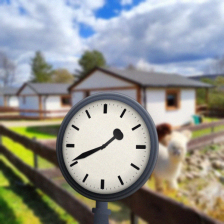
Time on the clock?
1:41
